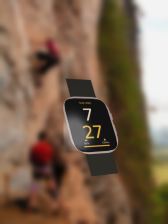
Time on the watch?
7:27
